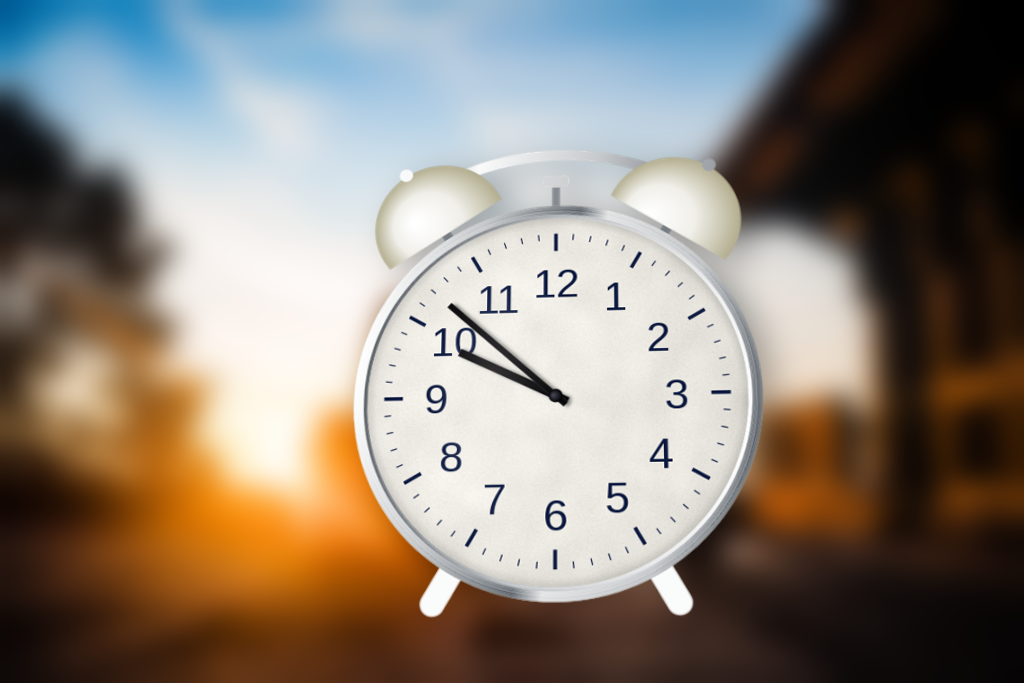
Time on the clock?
9:52
